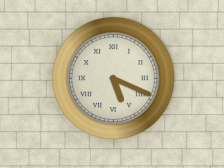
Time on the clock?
5:19
